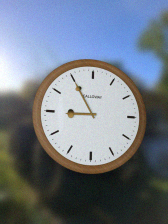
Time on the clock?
8:55
